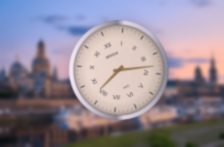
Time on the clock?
8:18
